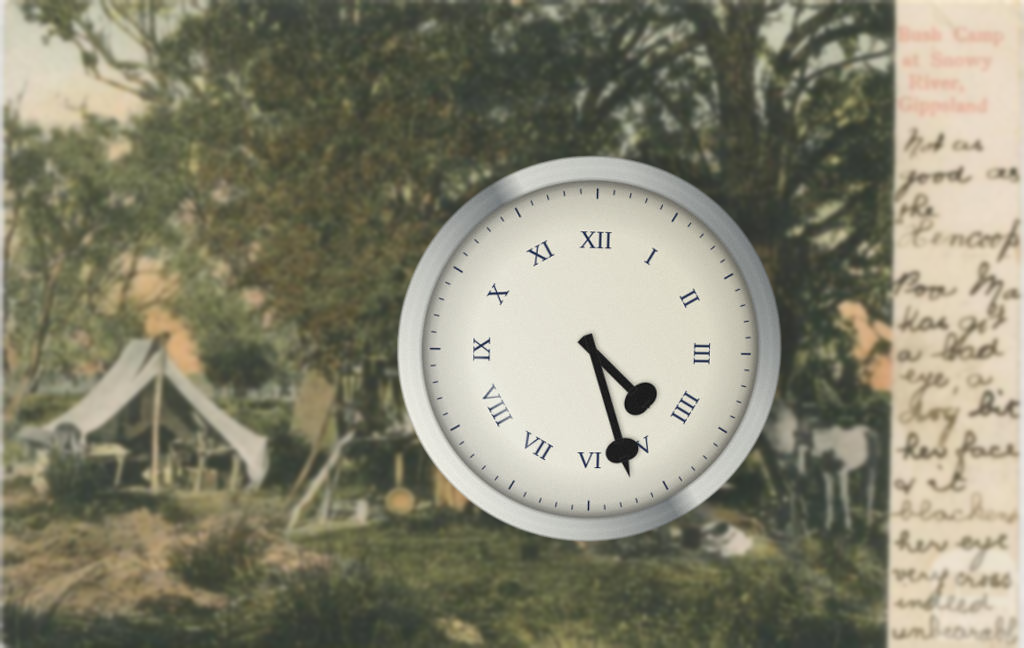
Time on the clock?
4:27
